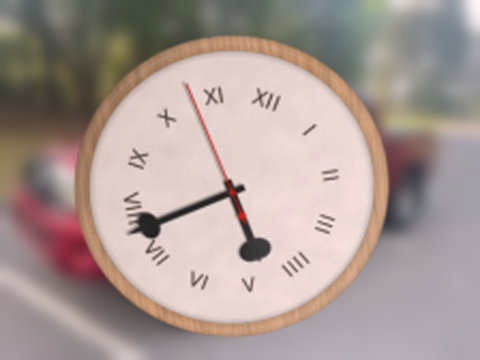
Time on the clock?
4:37:53
